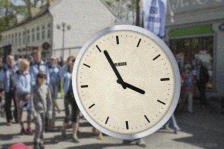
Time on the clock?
3:56
